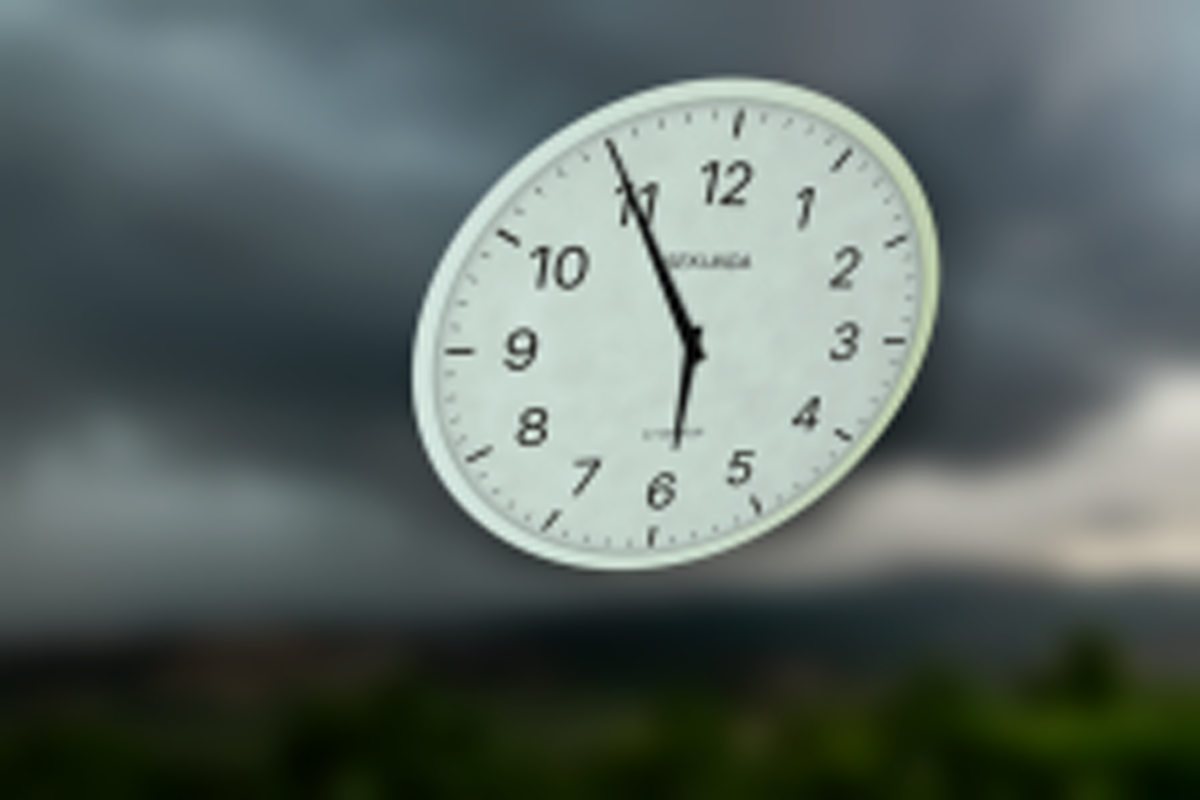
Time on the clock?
5:55
